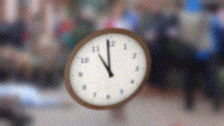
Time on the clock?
10:59
